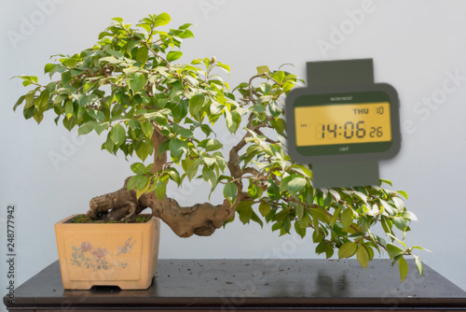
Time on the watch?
14:06:26
